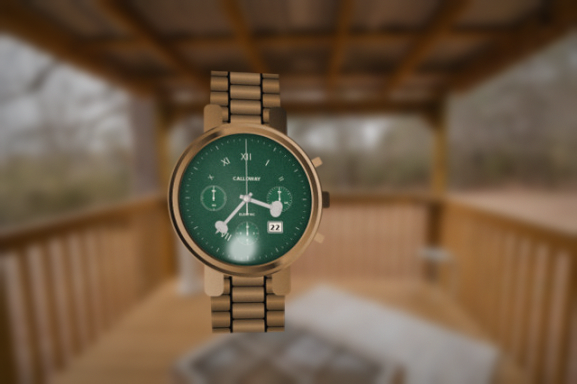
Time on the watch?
3:37
